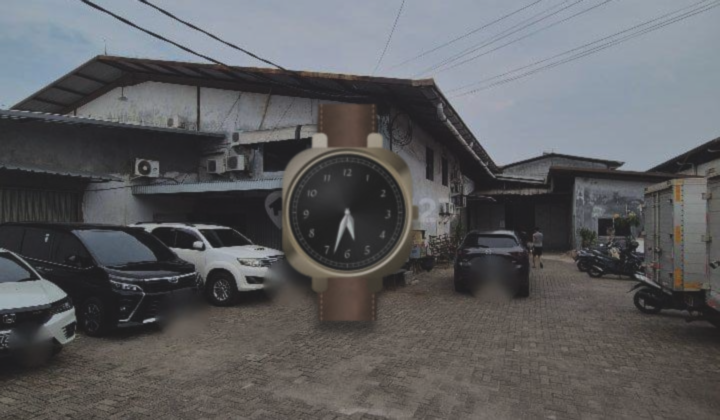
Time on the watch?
5:33
